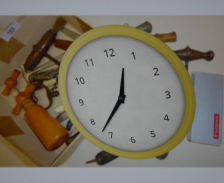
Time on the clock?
12:37
